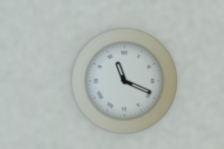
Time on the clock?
11:19
